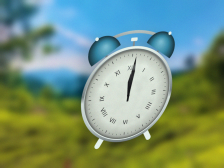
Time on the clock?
12:01
